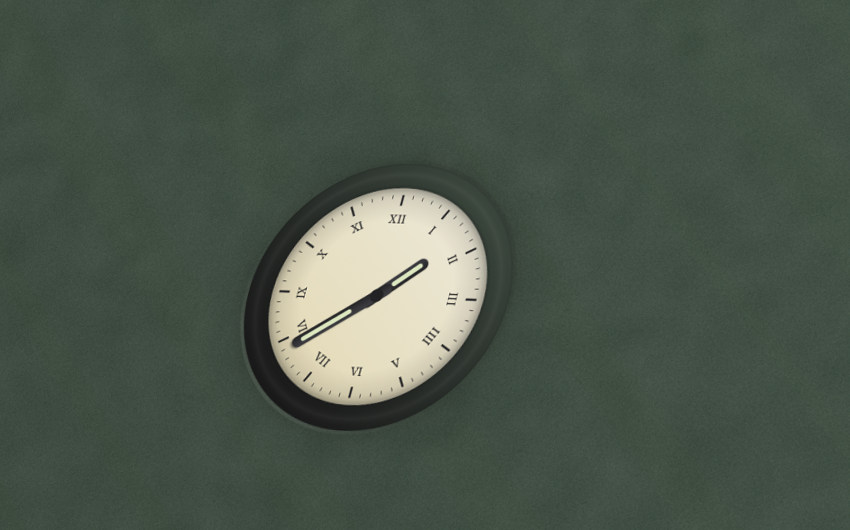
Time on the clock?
1:39
